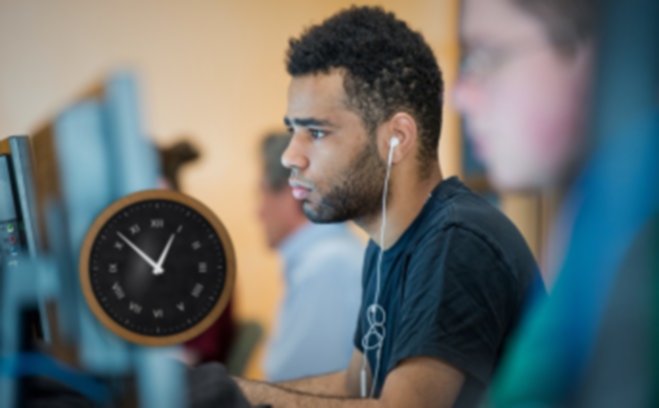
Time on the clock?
12:52
